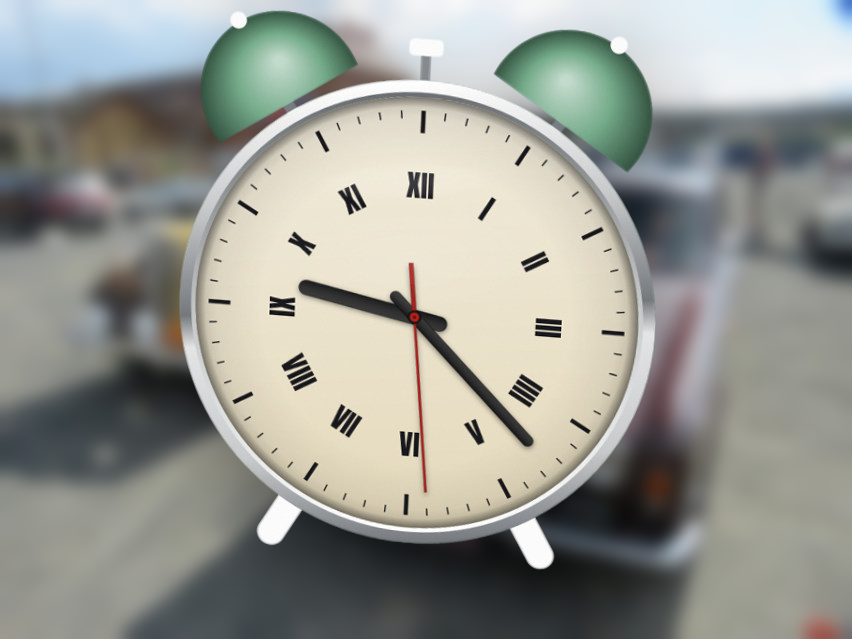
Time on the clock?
9:22:29
